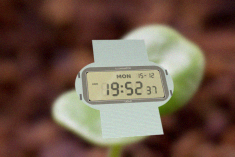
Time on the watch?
19:52:37
